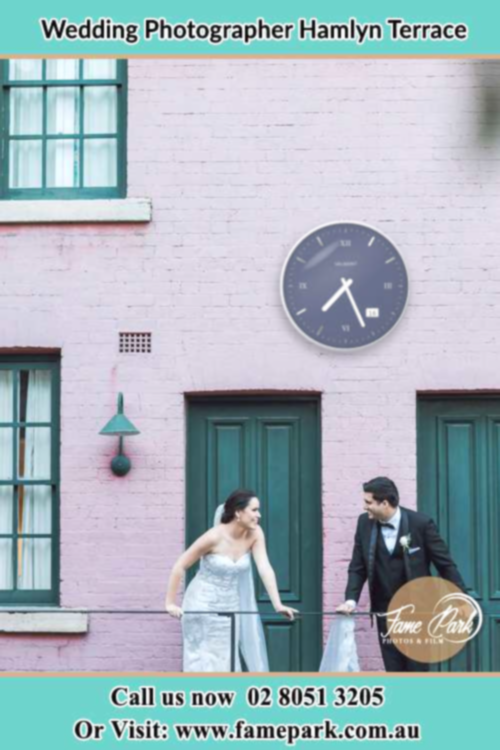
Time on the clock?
7:26
